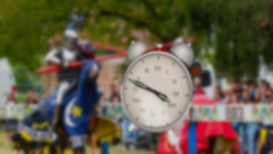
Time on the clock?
3:48
